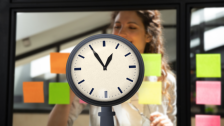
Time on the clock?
12:55
